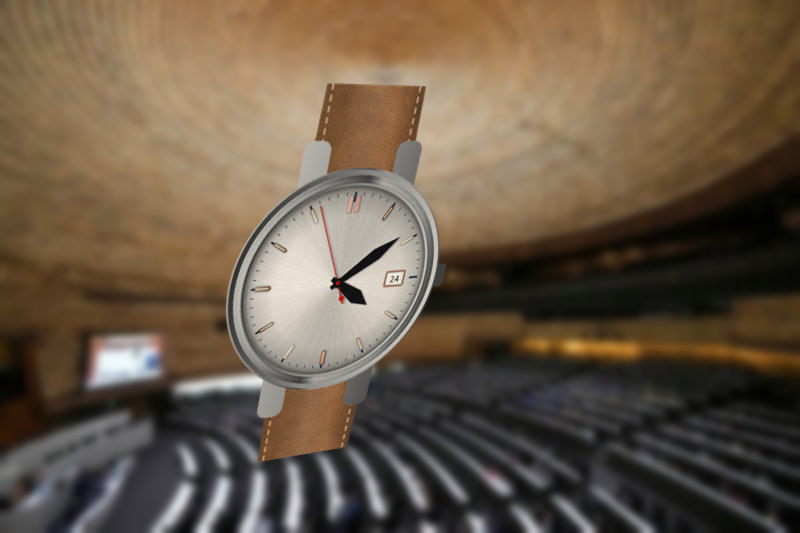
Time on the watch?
4:08:56
